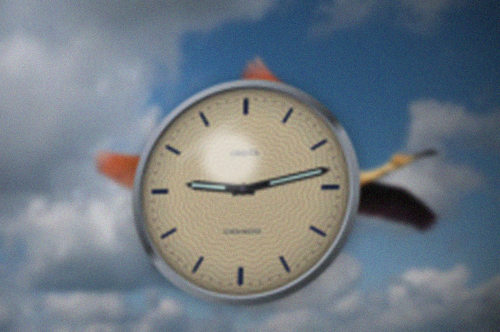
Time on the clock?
9:13
